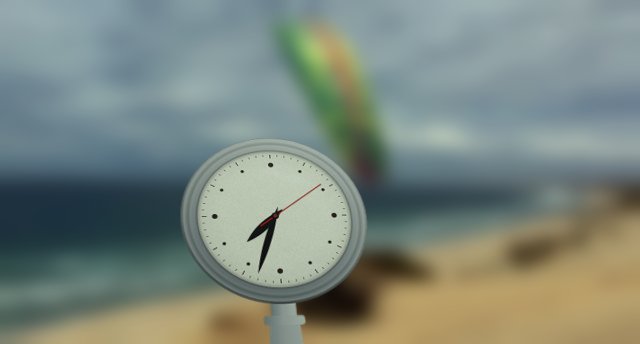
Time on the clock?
7:33:09
